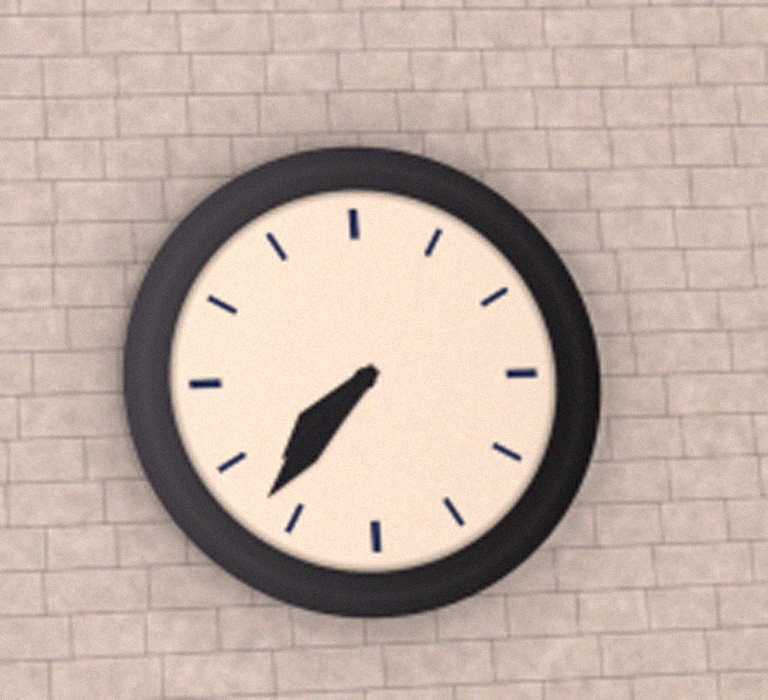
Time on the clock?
7:37
